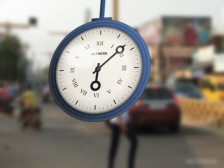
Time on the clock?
6:08
